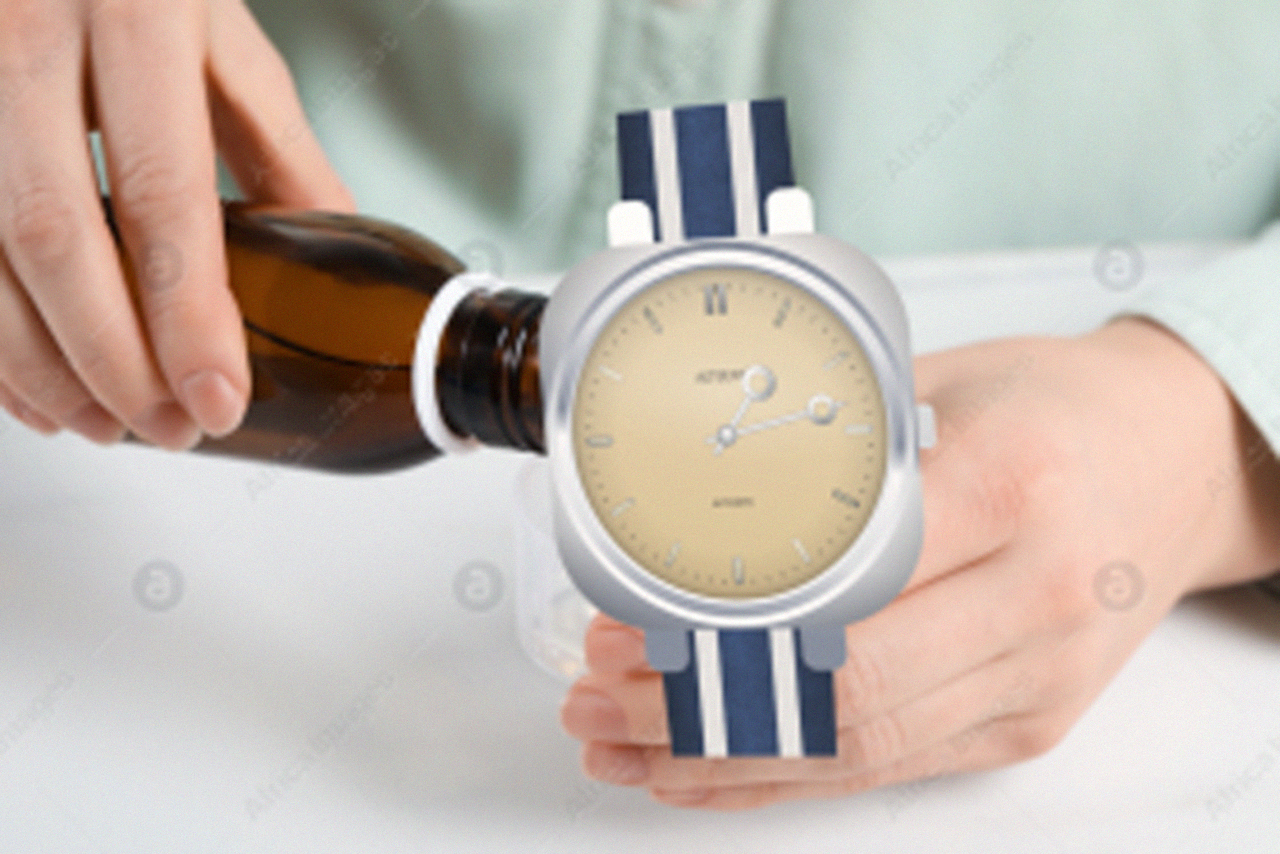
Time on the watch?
1:13
